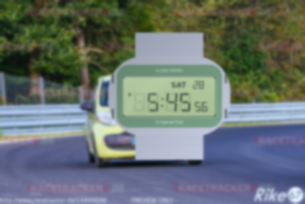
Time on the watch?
5:45
